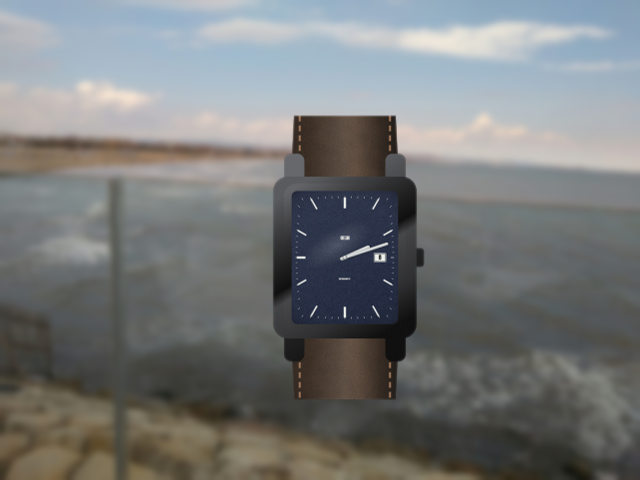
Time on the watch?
2:12
